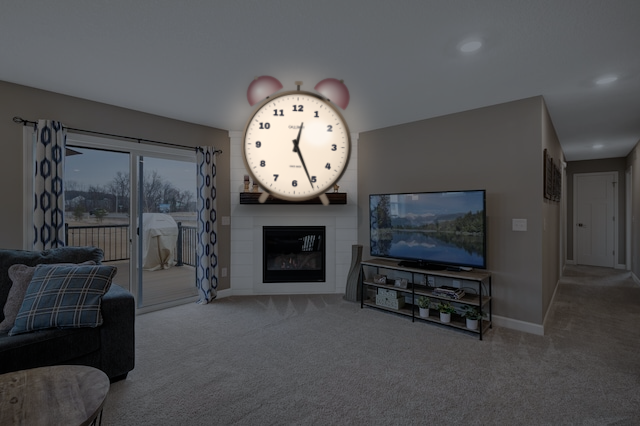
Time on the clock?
12:26
